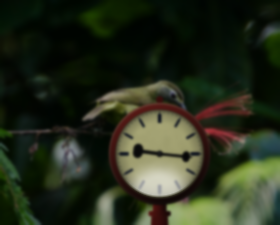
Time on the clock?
9:16
